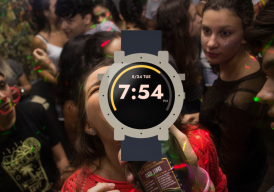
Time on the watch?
7:54
